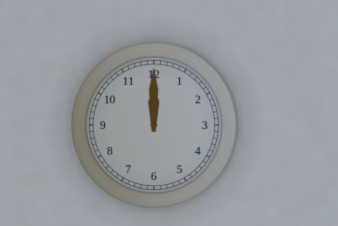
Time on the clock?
12:00
